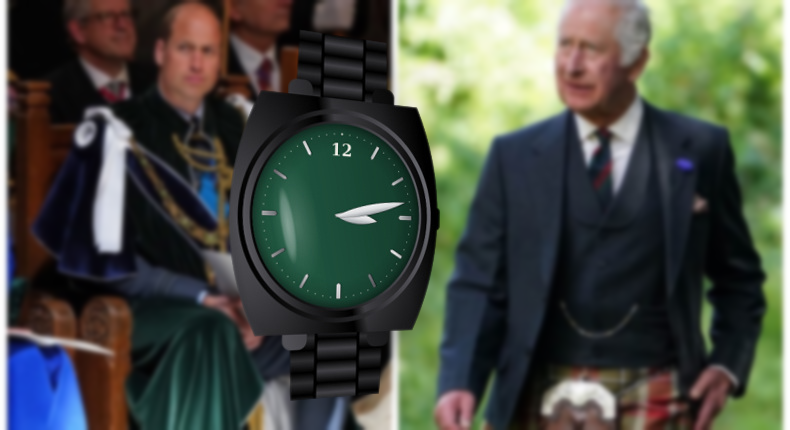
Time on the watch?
3:13
